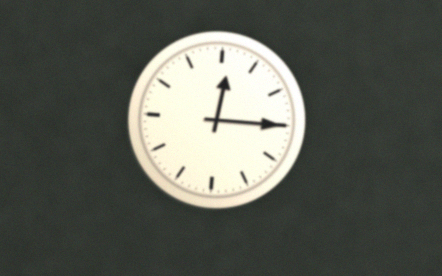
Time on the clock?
12:15
